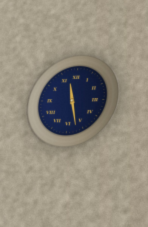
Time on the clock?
11:27
